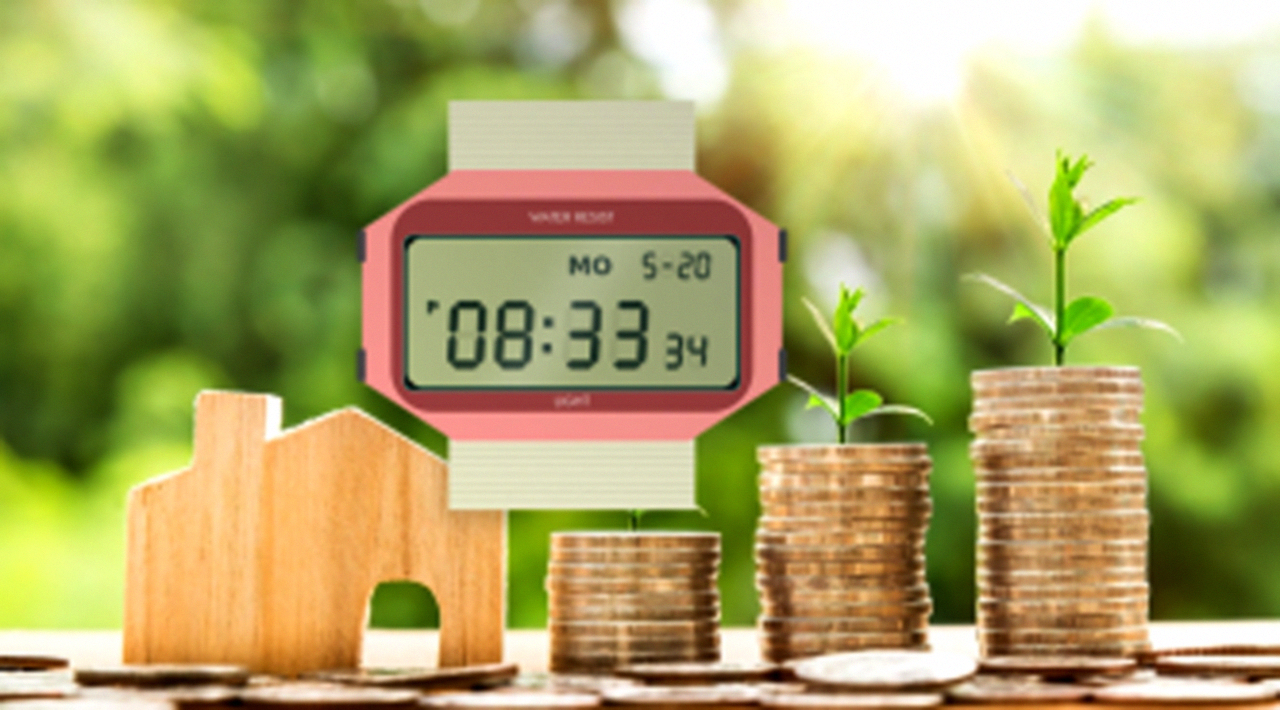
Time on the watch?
8:33:34
